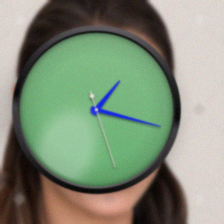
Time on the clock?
1:17:27
